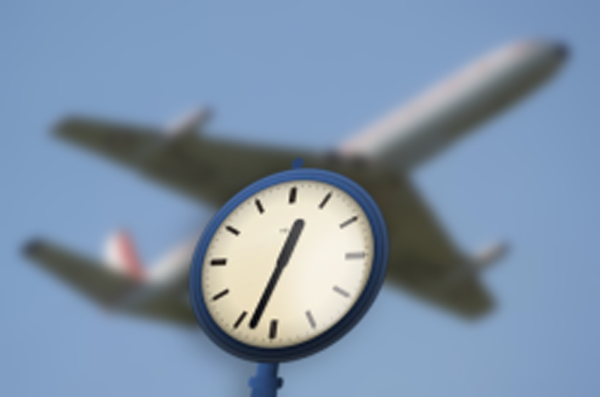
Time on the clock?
12:33
